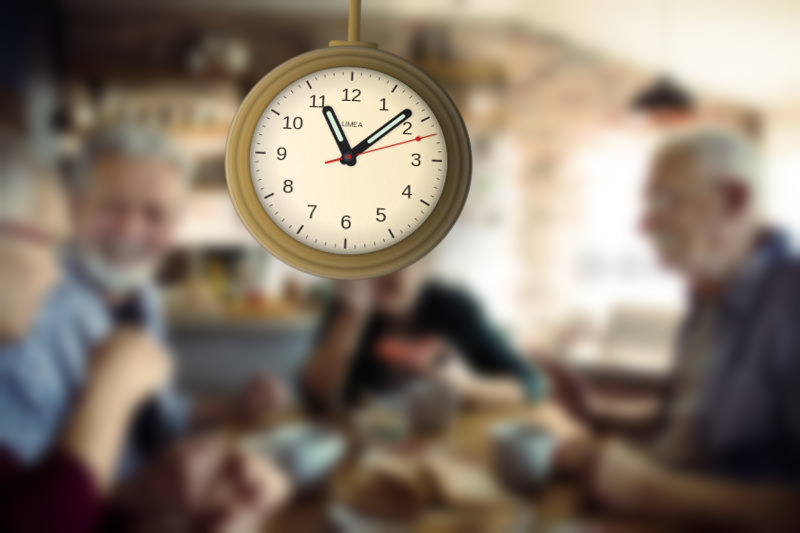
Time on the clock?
11:08:12
